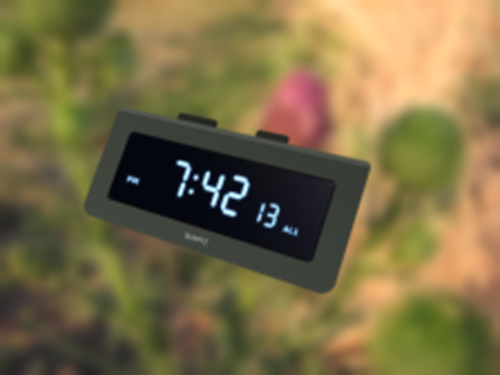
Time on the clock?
7:42:13
